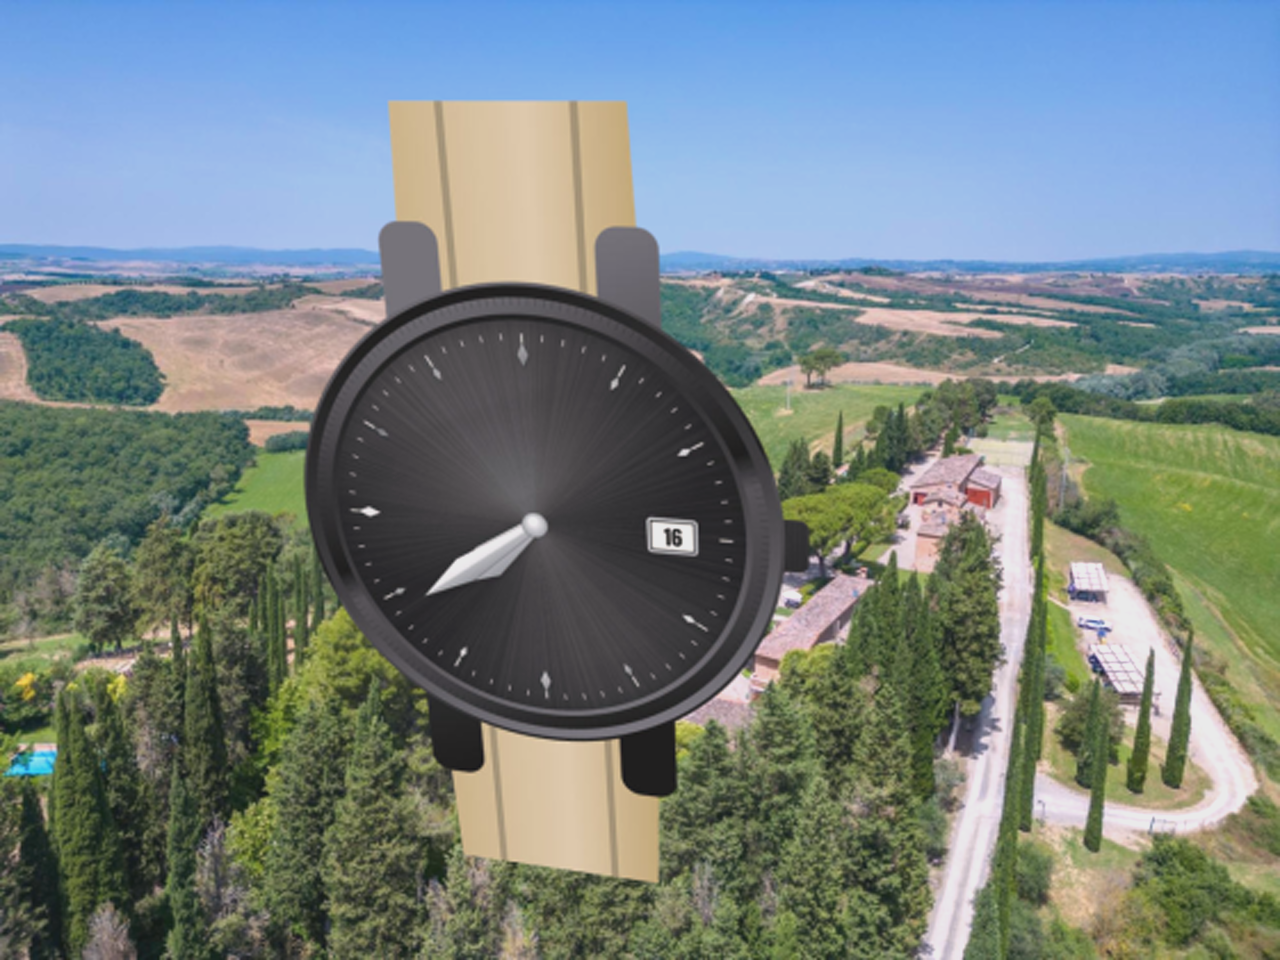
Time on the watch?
7:39
